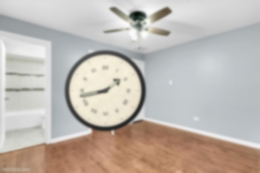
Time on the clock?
1:43
